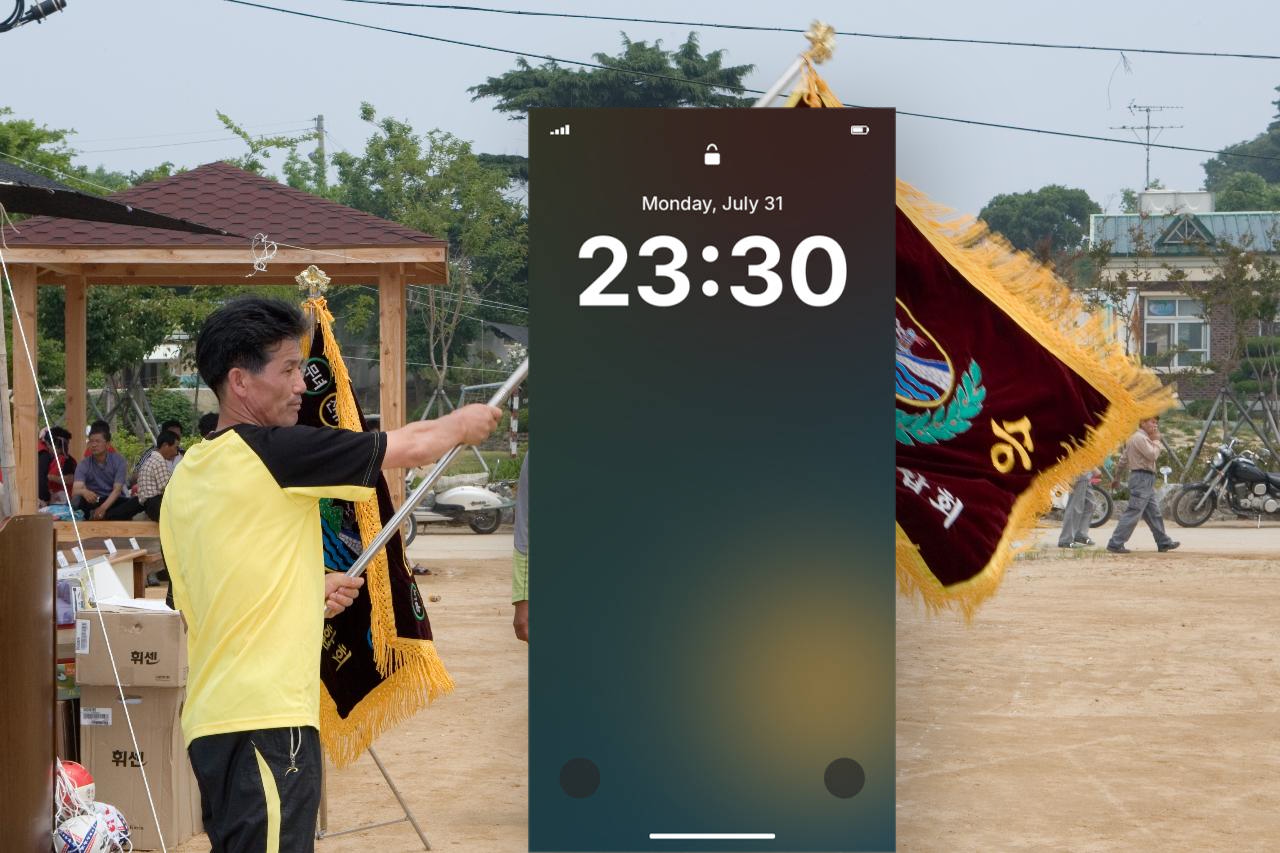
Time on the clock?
23:30
